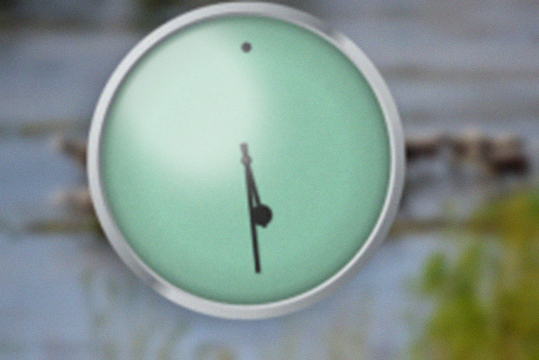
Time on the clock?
5:29
